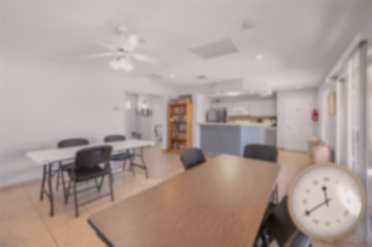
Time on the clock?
11:40
